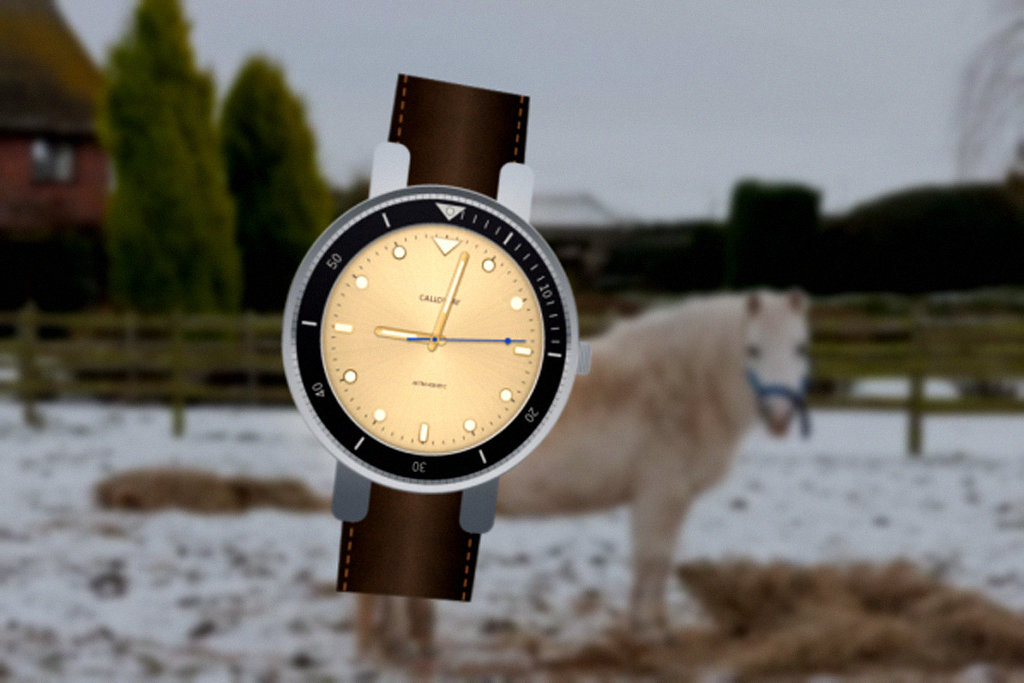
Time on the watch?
9:02:14
